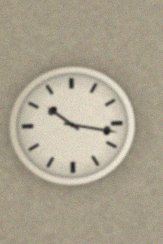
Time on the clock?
10:17
